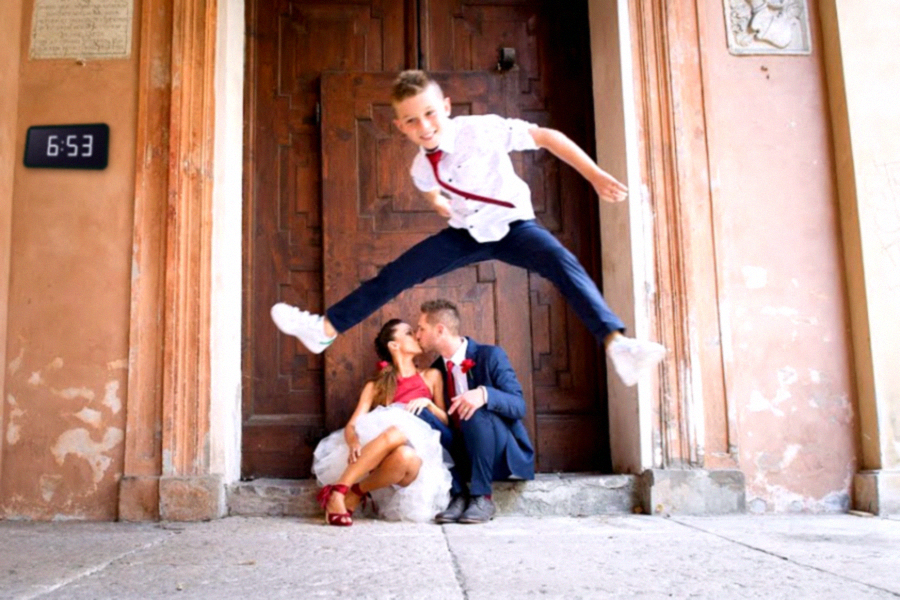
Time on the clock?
6:53
